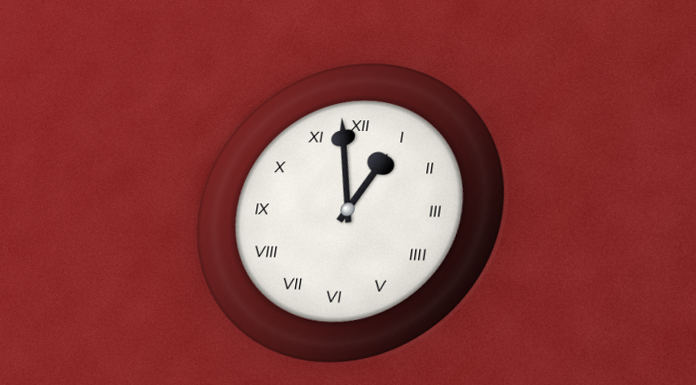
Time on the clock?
12:58
